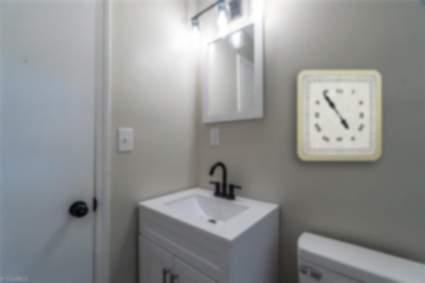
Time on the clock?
4:54
